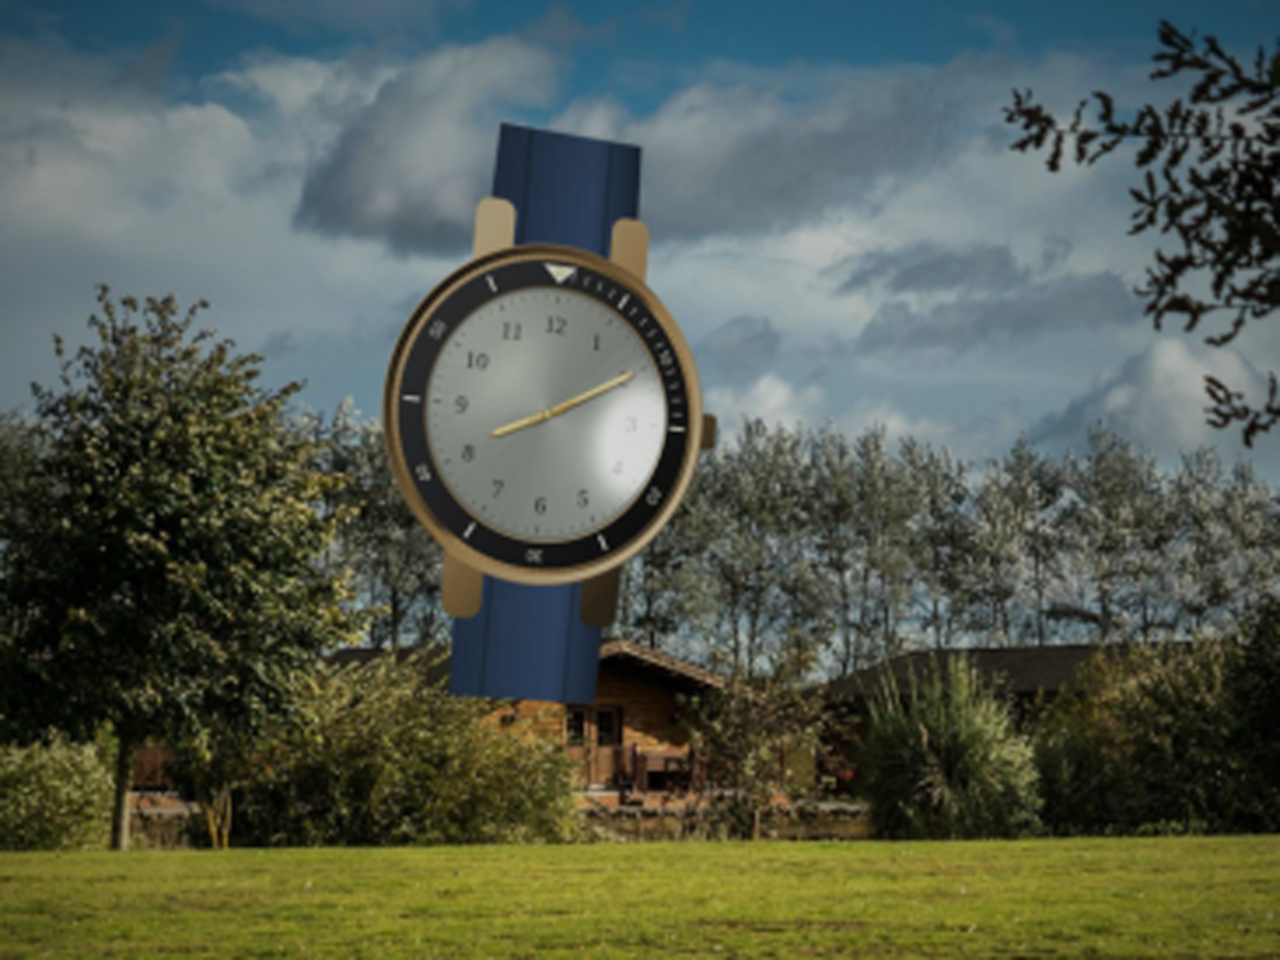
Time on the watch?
8:10
